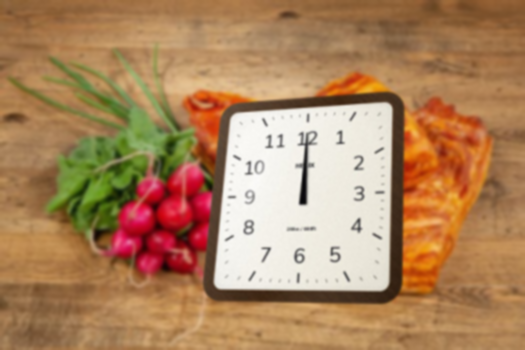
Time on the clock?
12:00
